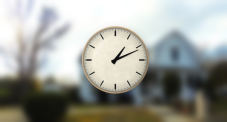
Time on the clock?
1:11
